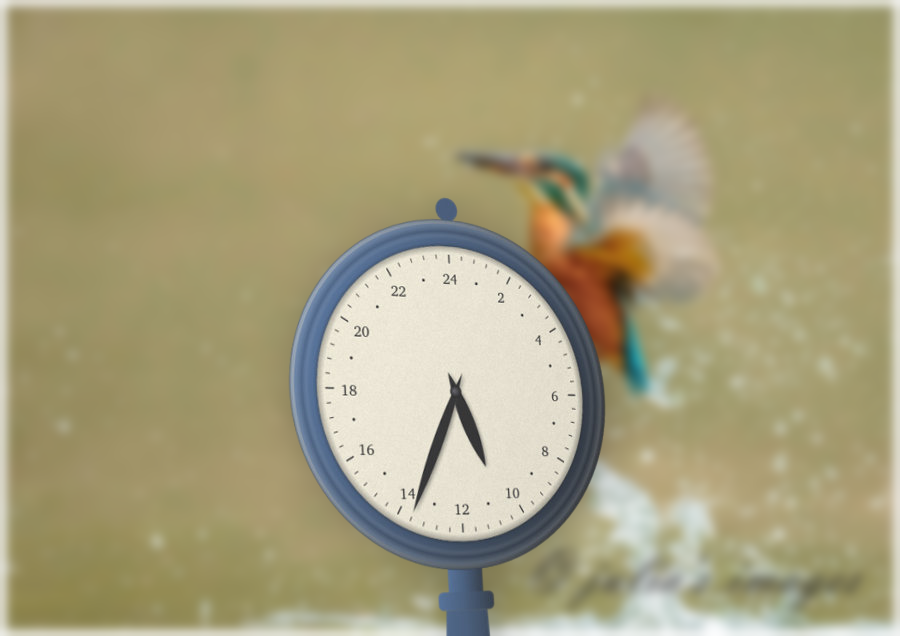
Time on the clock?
10:34
